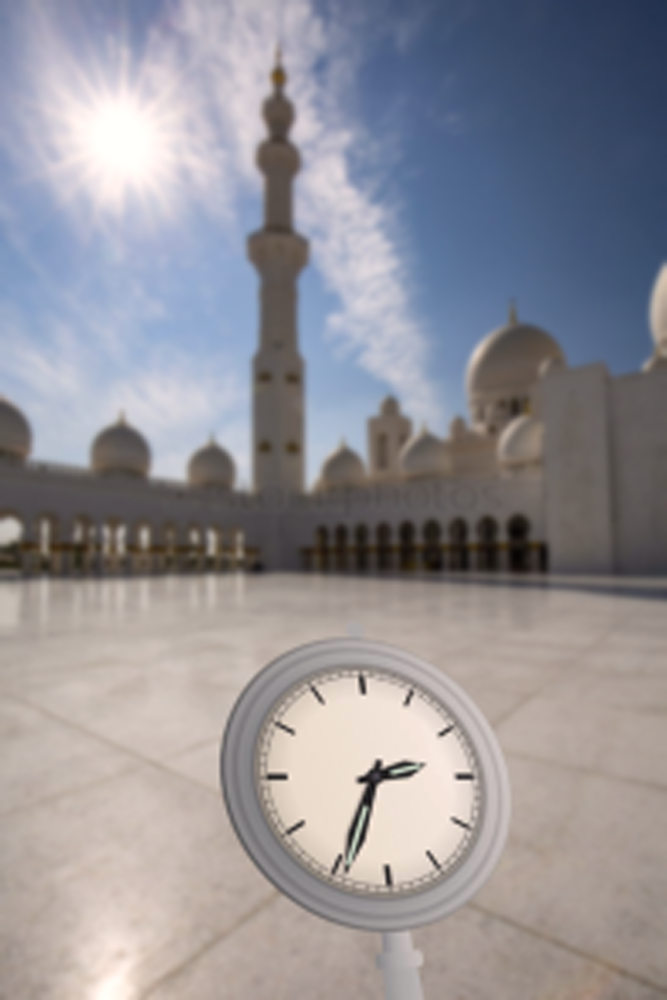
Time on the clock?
2:34
